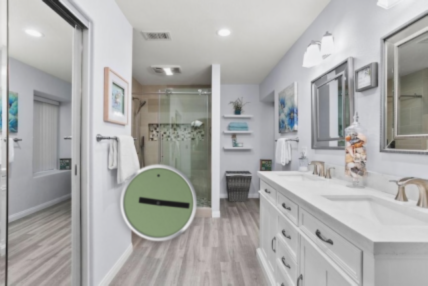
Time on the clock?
9:16
